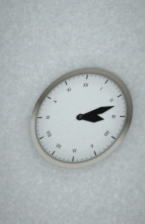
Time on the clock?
3:12
